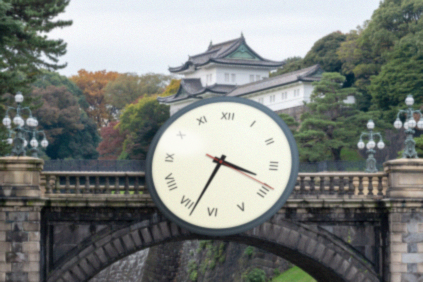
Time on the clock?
3:33:19
